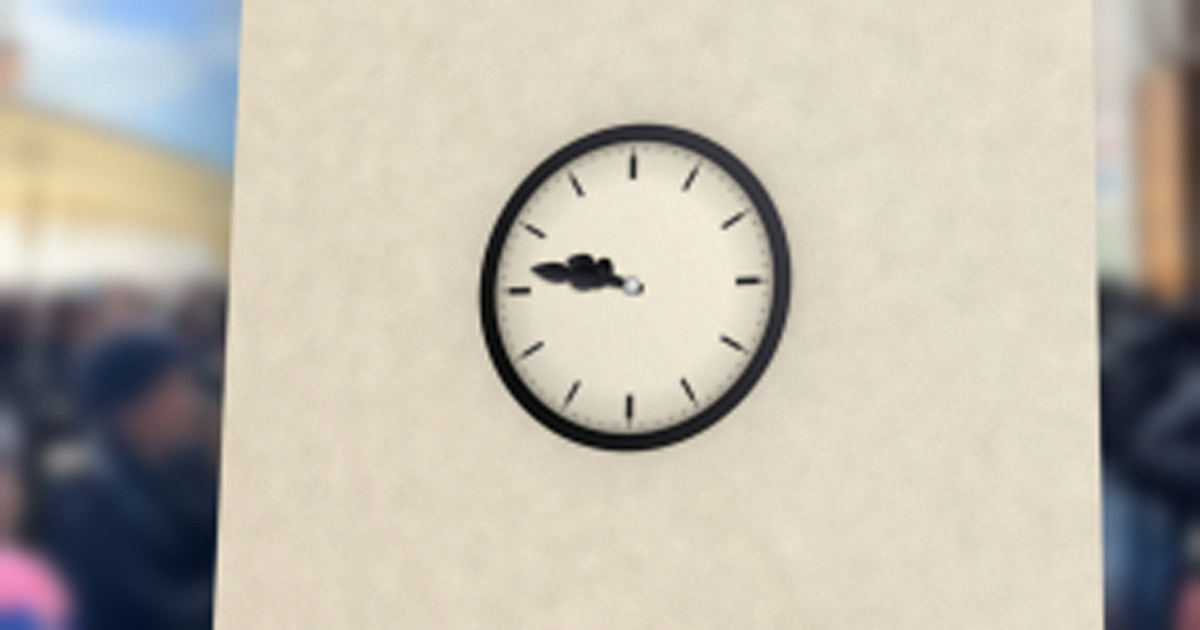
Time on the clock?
9:47
